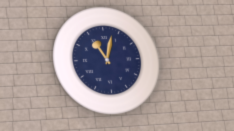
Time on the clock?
11:03
